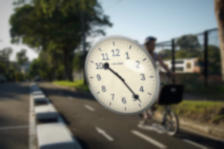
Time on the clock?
10:24
